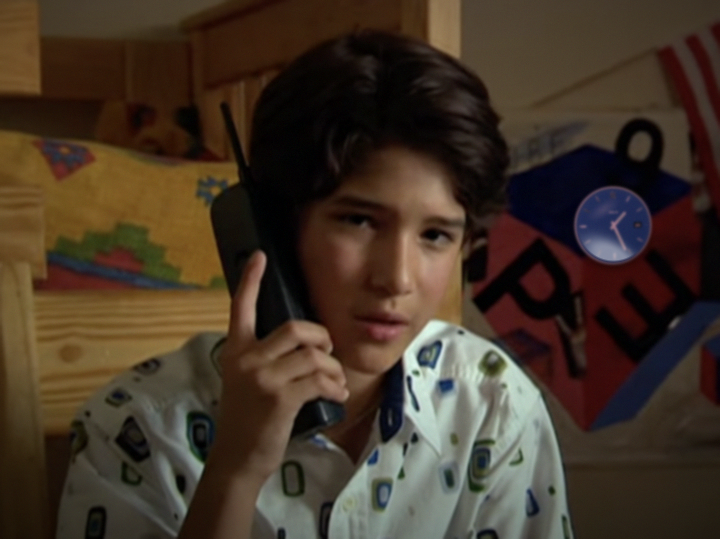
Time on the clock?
1:26
